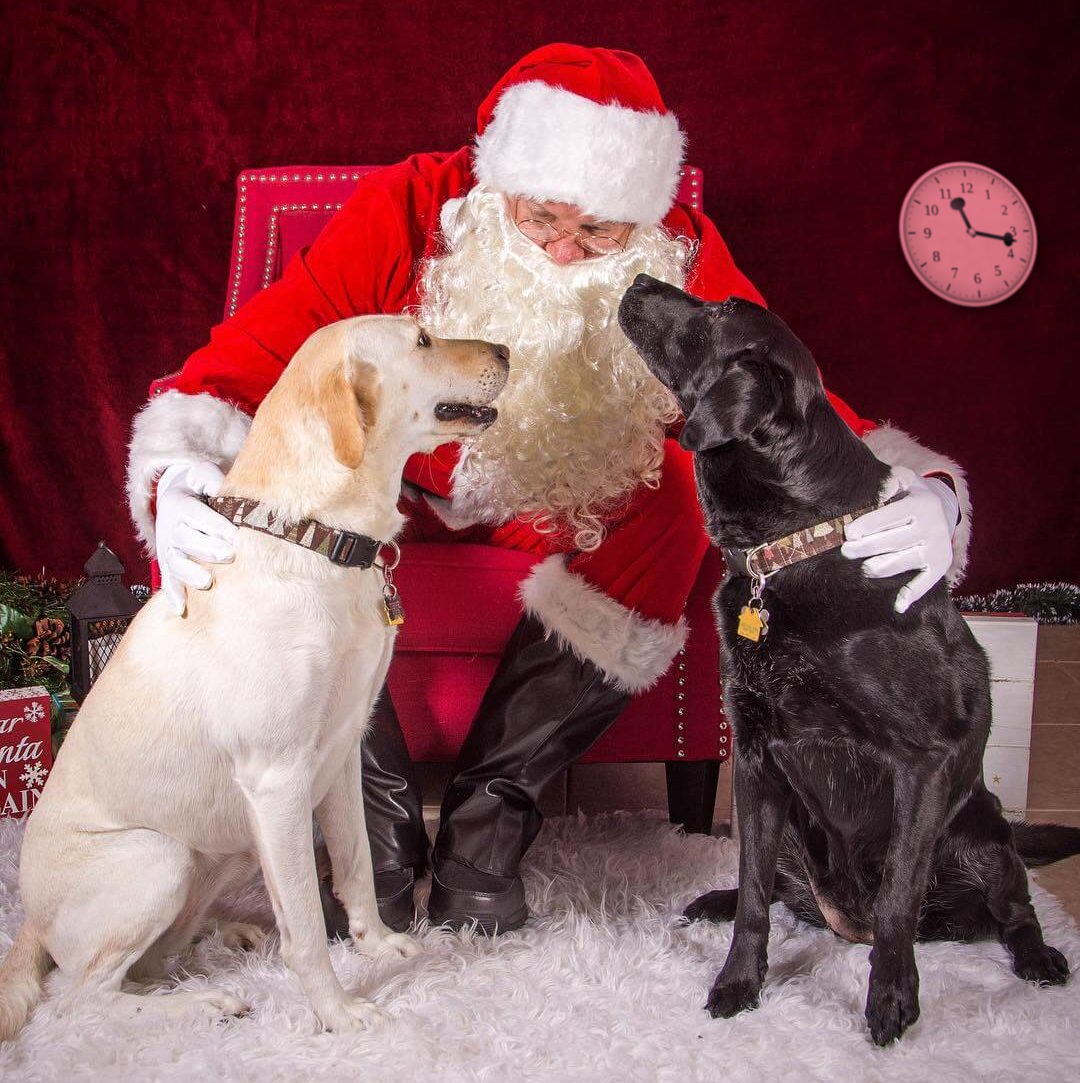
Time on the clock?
11:17
